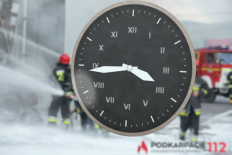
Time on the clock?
3:44
